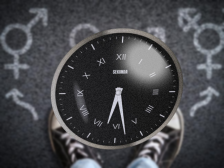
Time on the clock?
6:28
